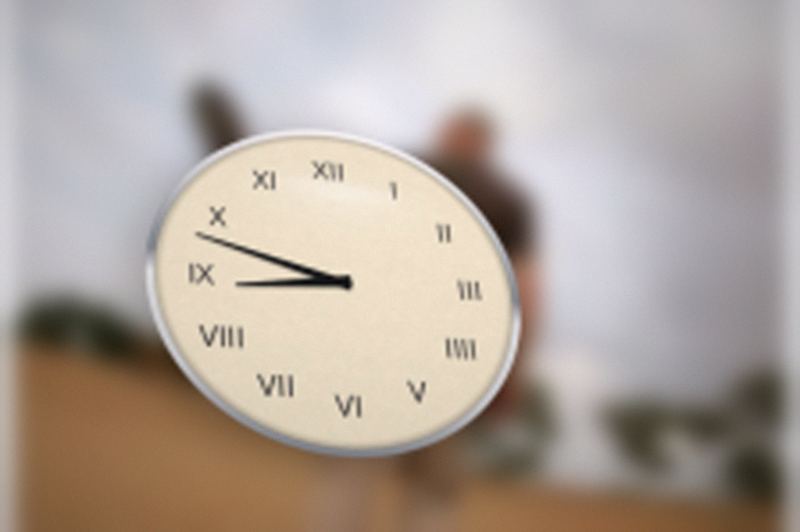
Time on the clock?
8:48
